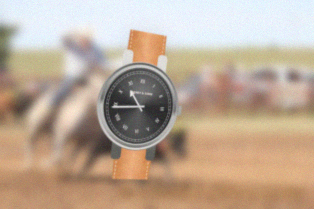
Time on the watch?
10:44
